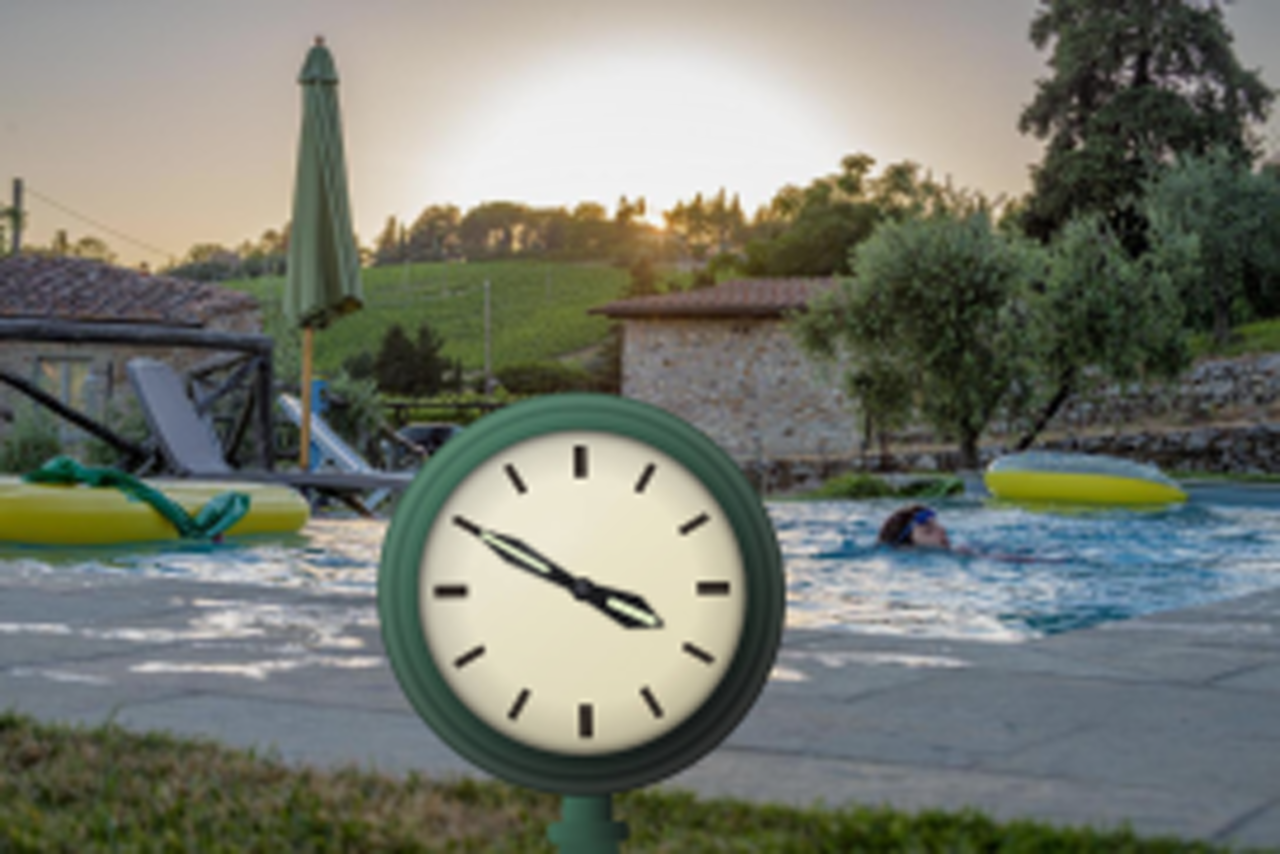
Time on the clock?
3:50
